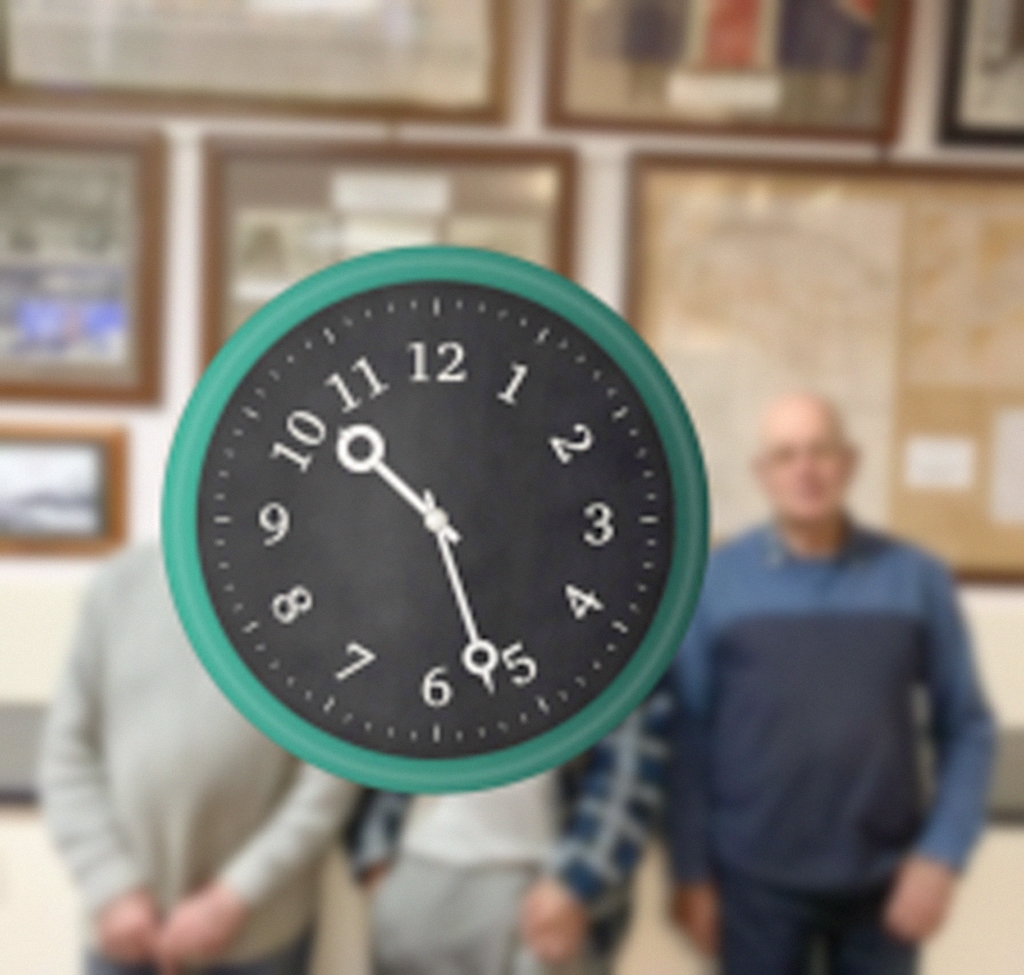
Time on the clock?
10:27
